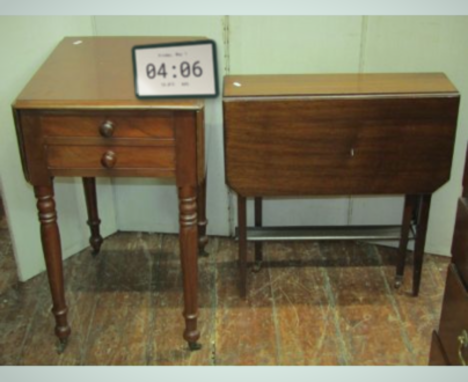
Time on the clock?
4:06
